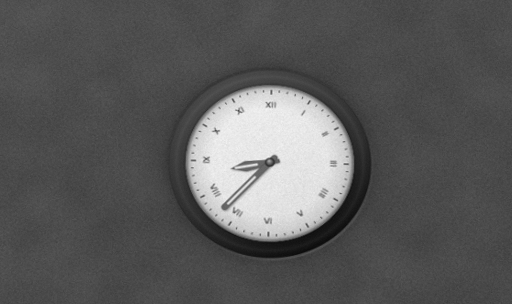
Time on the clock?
8:37
